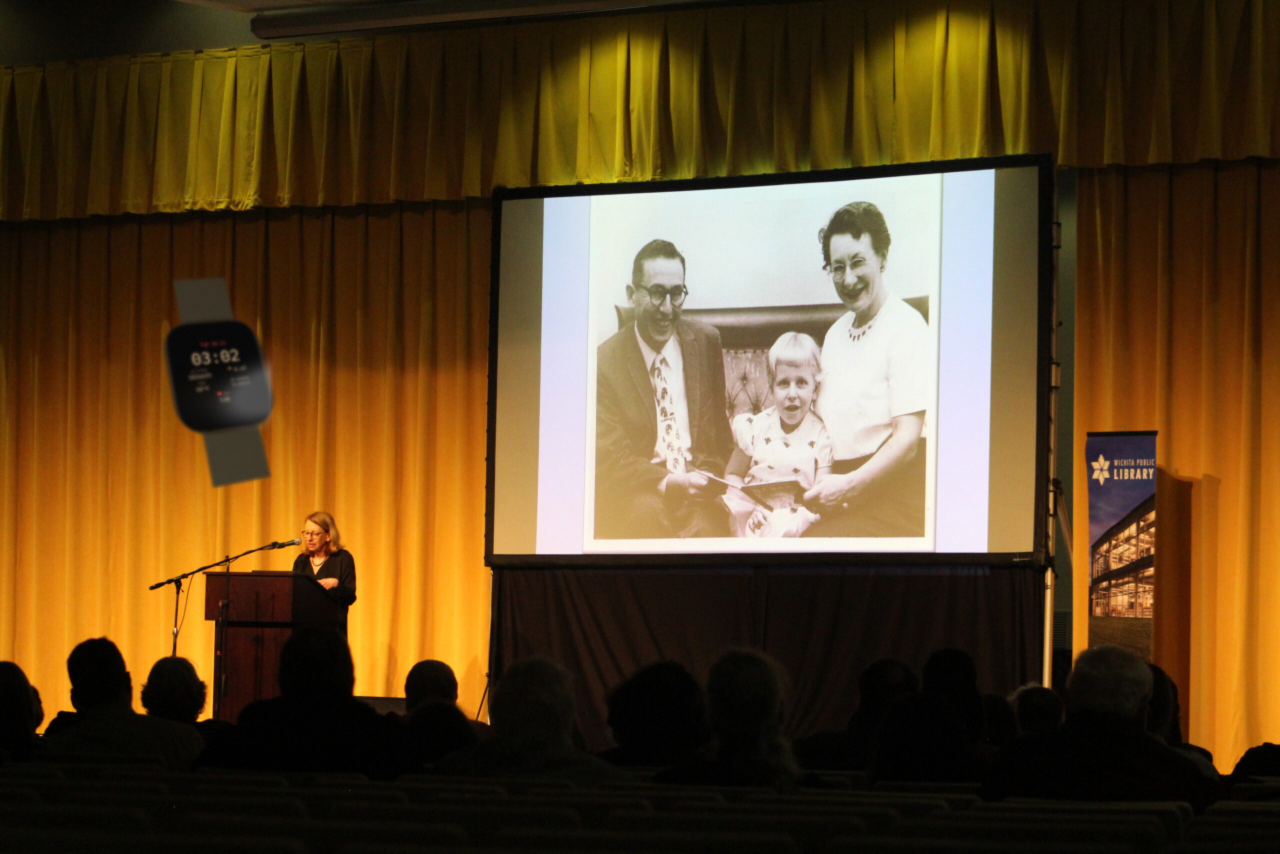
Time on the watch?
3:02
